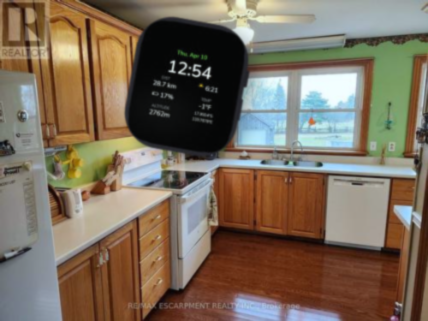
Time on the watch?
12:54
